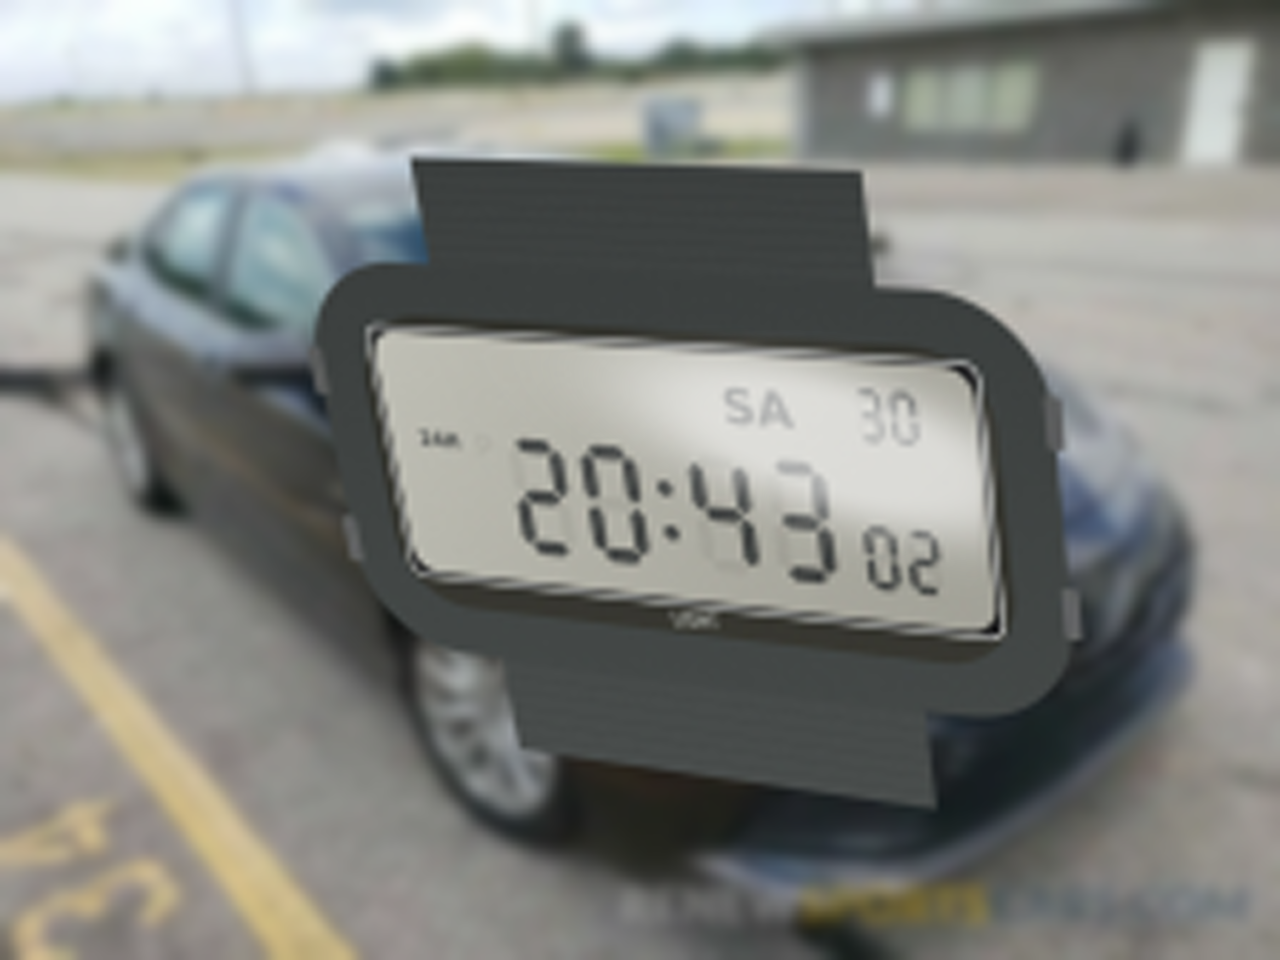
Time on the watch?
20:43:02
